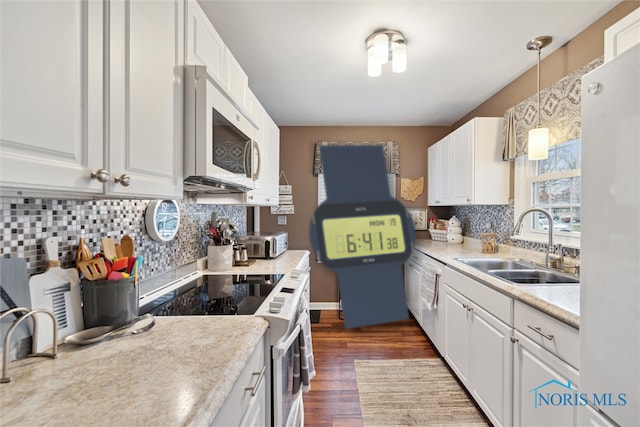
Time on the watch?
6:41:38
